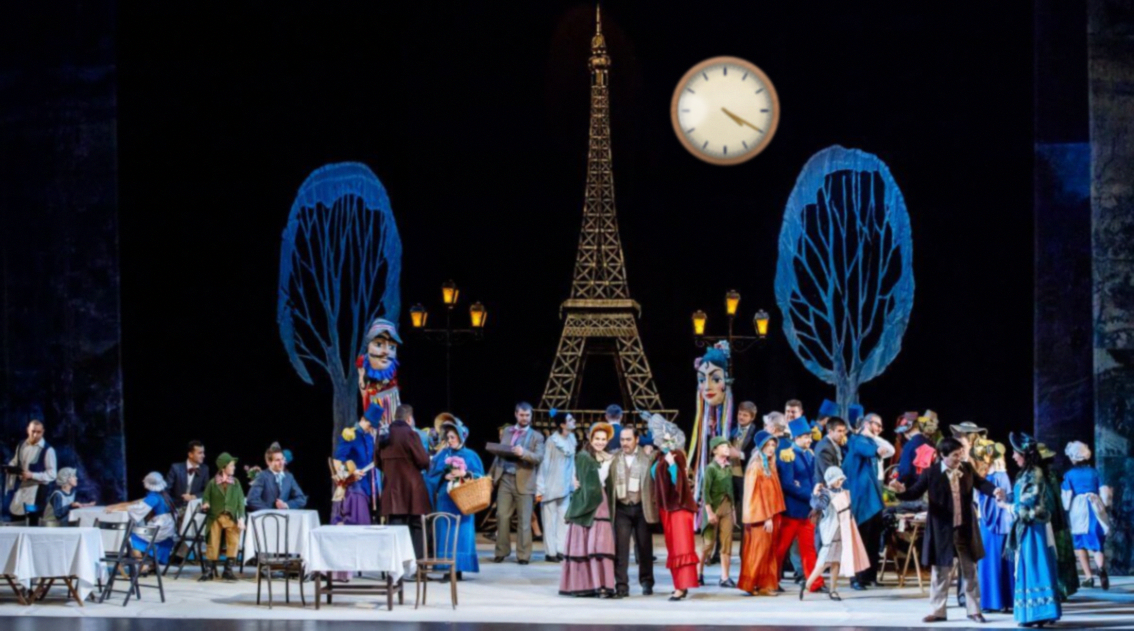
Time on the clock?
4:20
